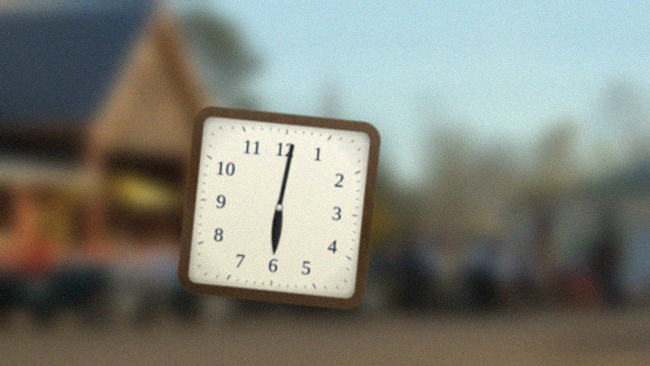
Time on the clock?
6:01
